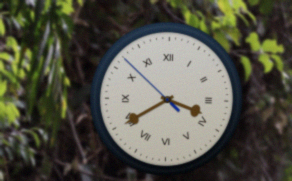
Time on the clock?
3:39:52
